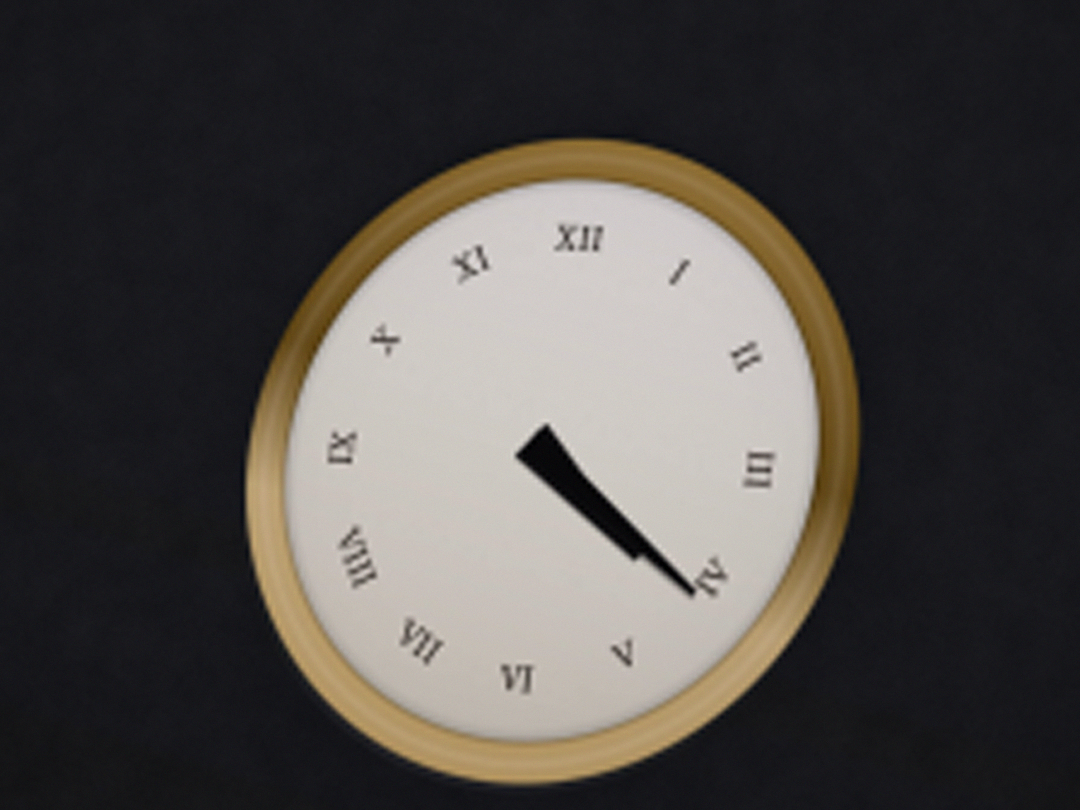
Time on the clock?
4:21
